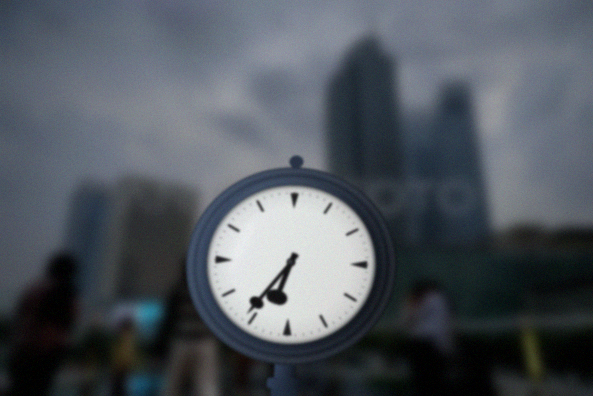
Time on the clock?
6:36
